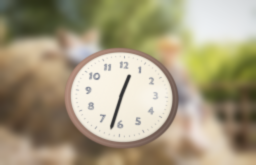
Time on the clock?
12:32
